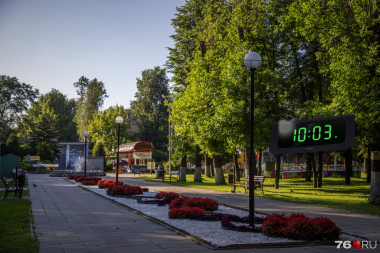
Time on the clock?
10:03
